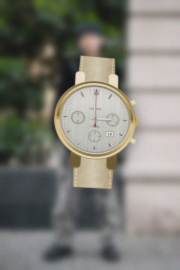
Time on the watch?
2:59
